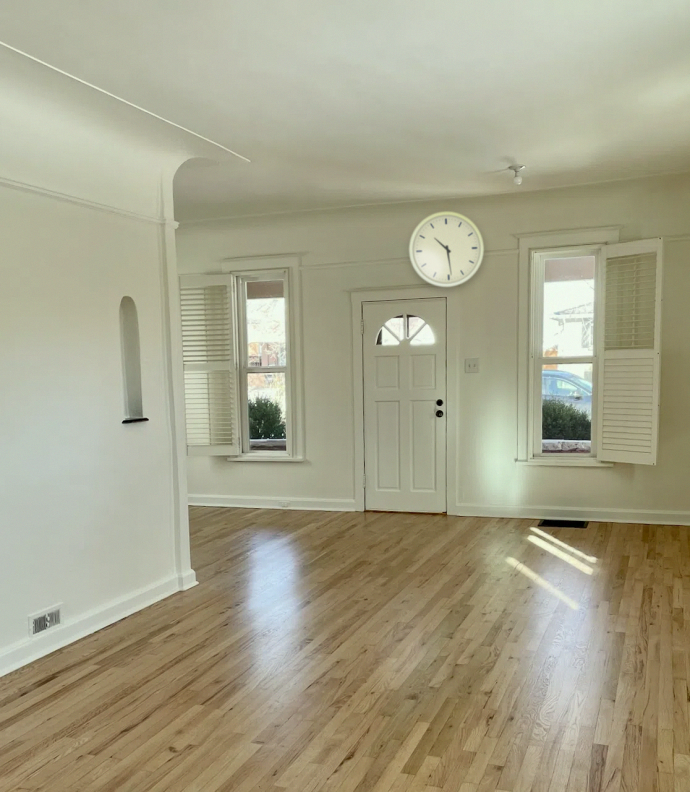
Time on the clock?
10:29
